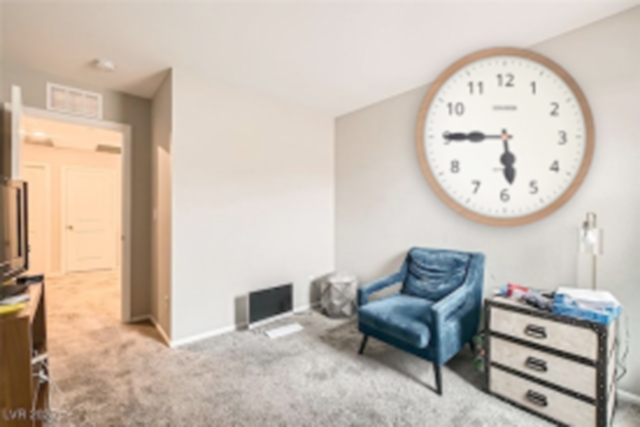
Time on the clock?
5:45
